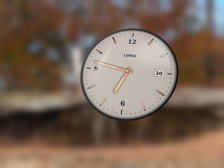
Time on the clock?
6:47
